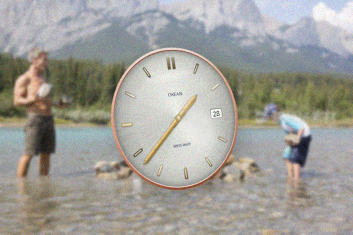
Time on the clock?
1:38
